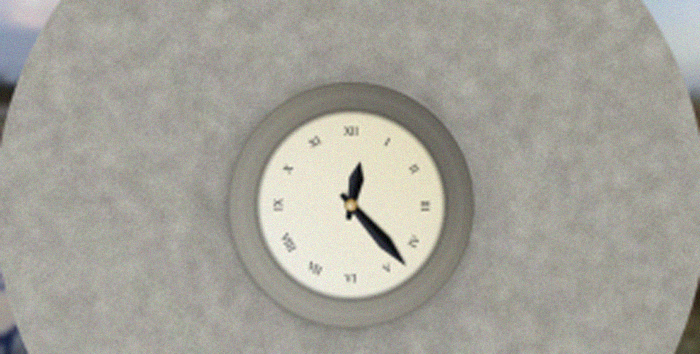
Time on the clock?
12:23
